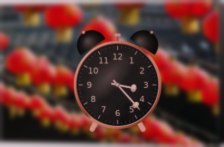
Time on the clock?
3:23
